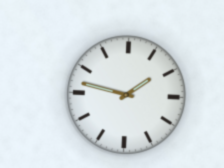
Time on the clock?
1:47
